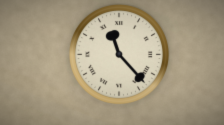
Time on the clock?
11:23
